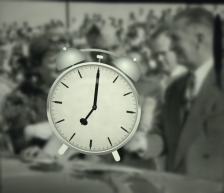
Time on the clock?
7:00
